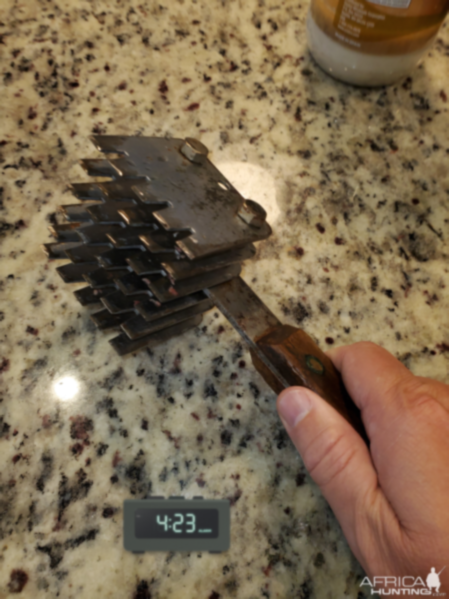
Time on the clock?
4:23
